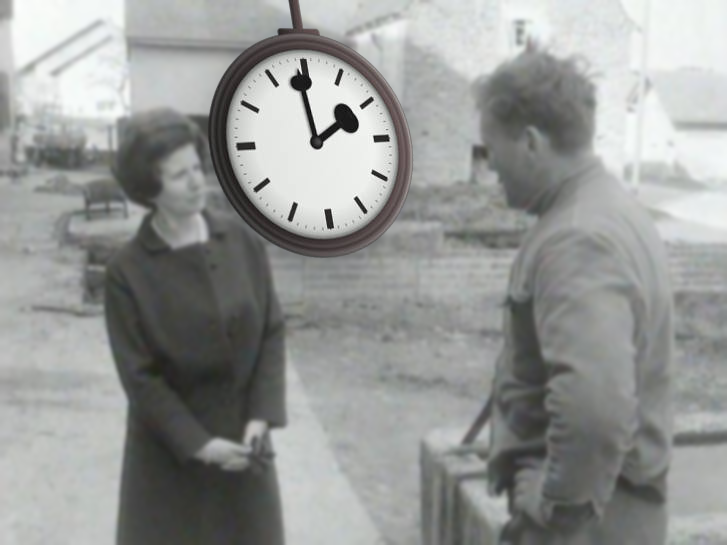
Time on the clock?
1:59
